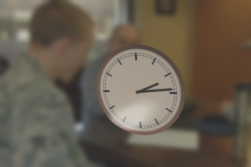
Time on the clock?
2:14
